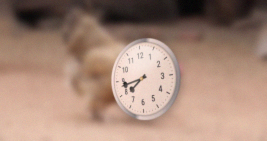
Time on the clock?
7:43
